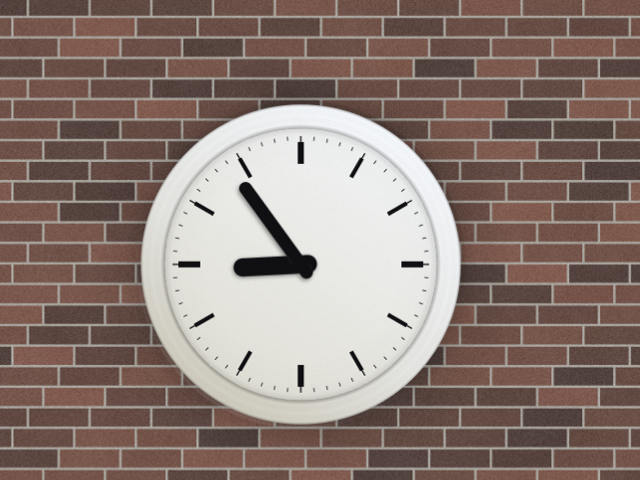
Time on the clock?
8:54
